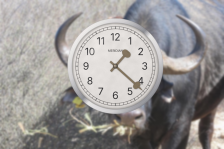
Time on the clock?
1:22
